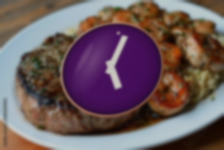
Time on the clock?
5:02
